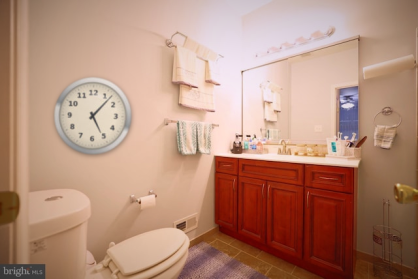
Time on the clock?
5:07
